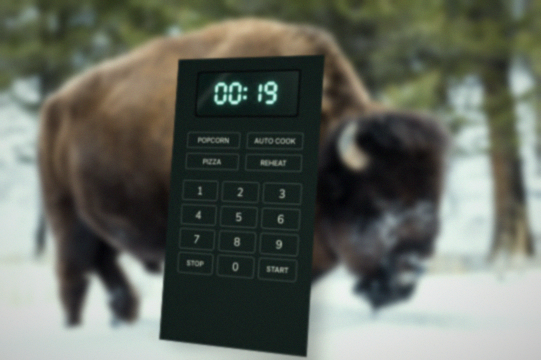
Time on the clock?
0:19
